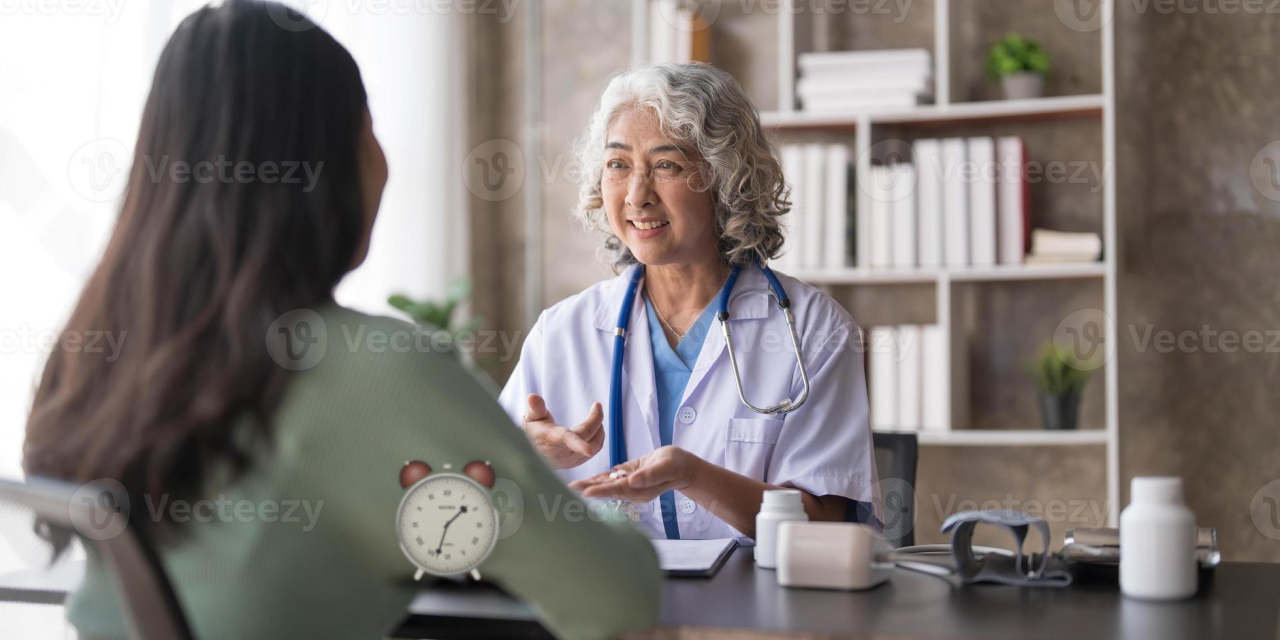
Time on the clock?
1:33
